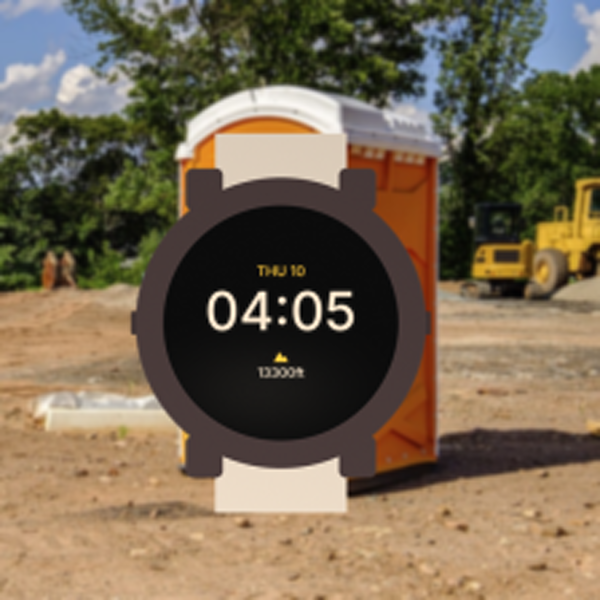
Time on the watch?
4:05
